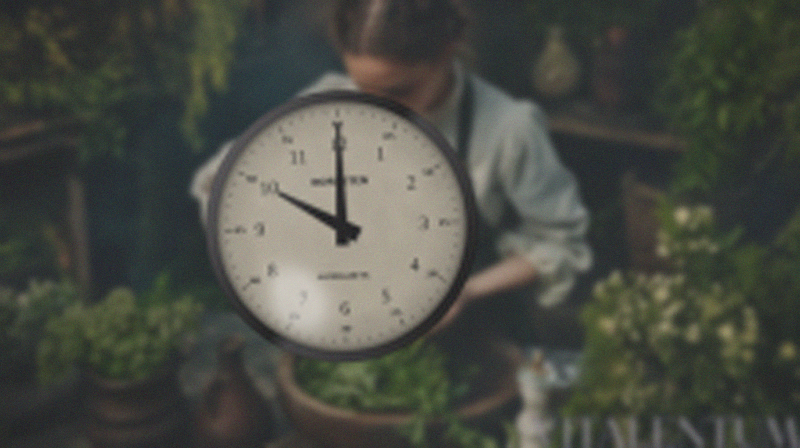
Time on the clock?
10:00
